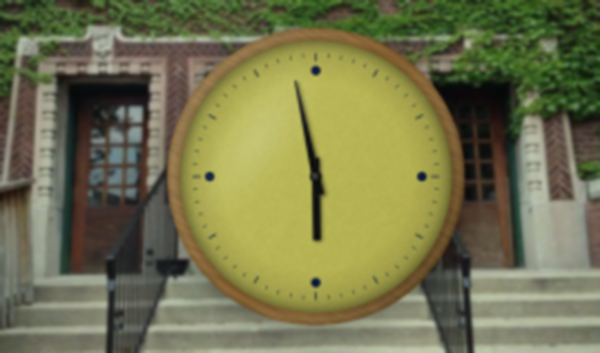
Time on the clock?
5:58
